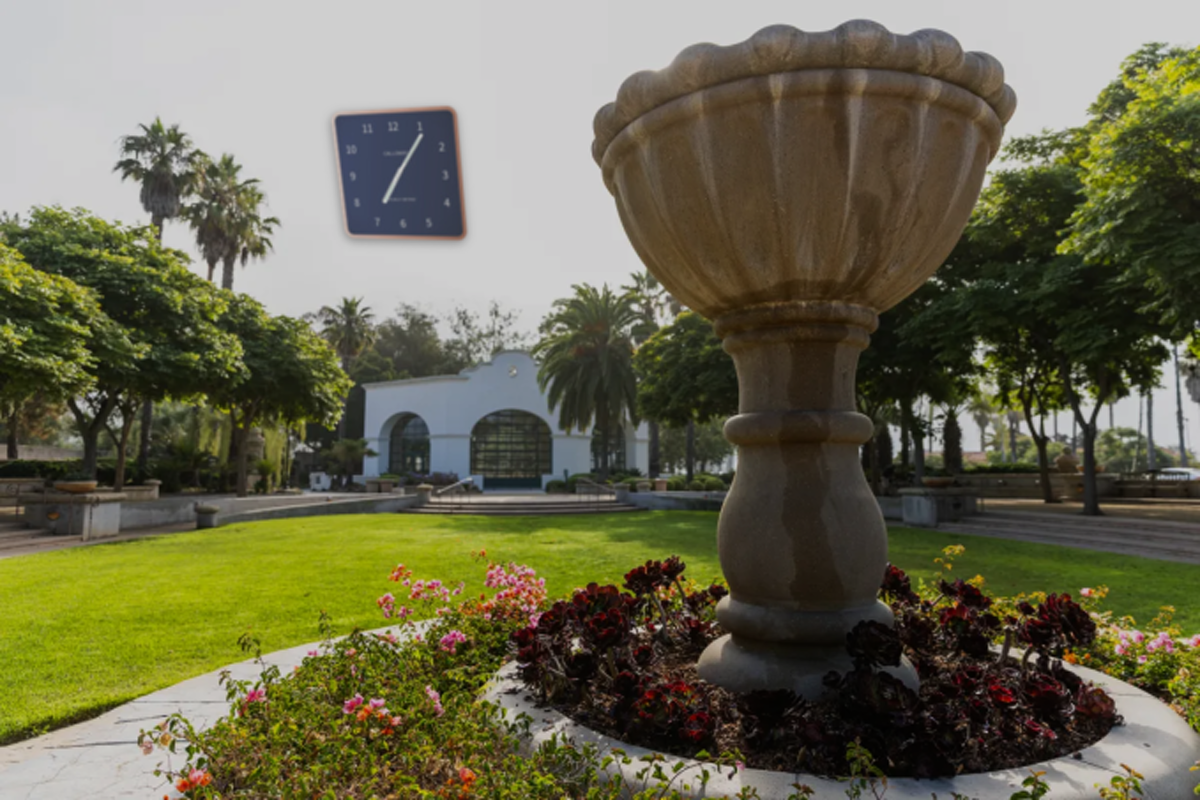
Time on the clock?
7:06
